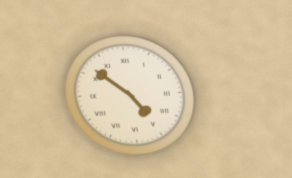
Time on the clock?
4:52
